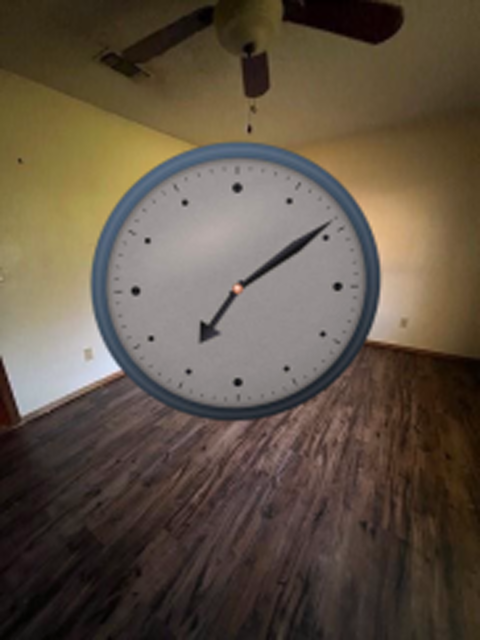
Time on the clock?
7:09
